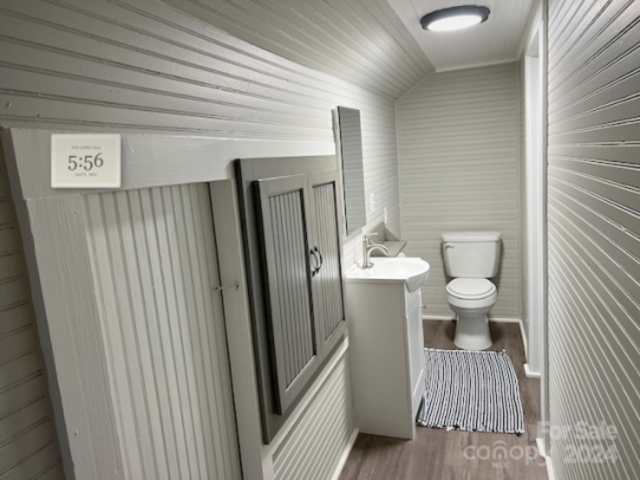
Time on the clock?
5:56
